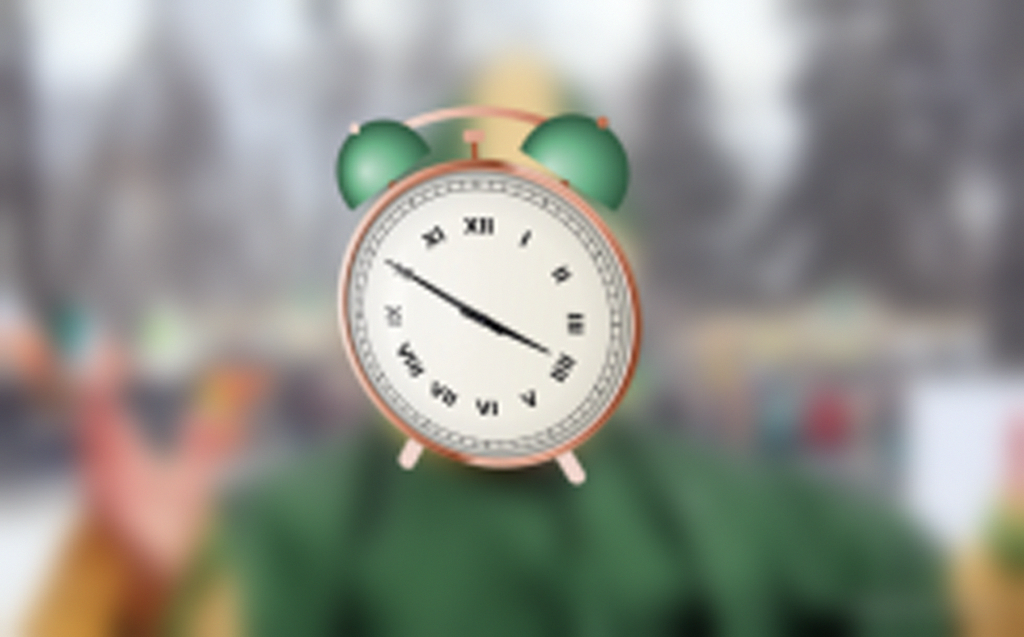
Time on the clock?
3:50
